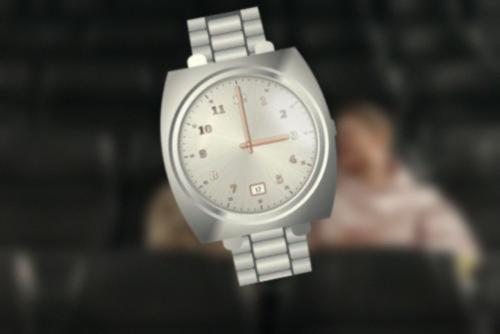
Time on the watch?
3:00
